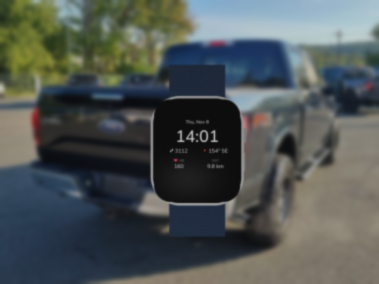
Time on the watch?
14:01
